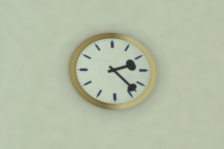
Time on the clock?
2:23
